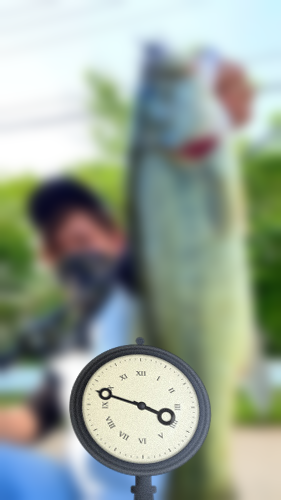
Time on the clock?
3:48
